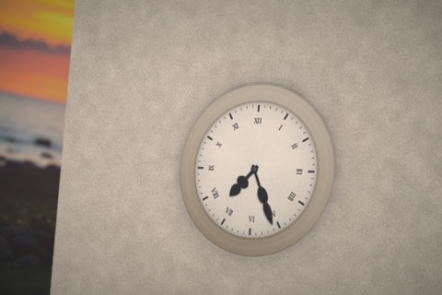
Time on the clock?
7:26
